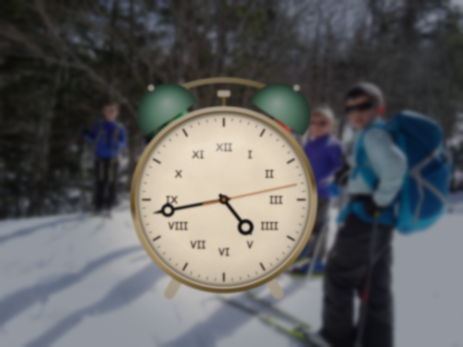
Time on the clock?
4:43:13
